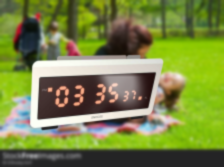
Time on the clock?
3:35:37
